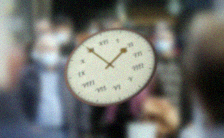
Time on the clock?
1:55
